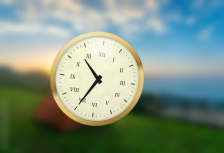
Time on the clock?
10:35
